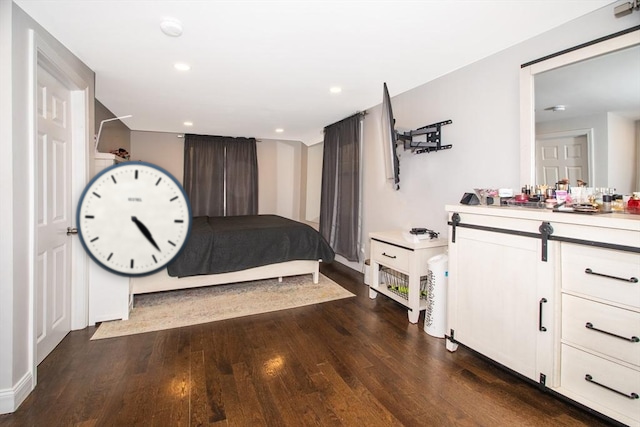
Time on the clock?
4:23
